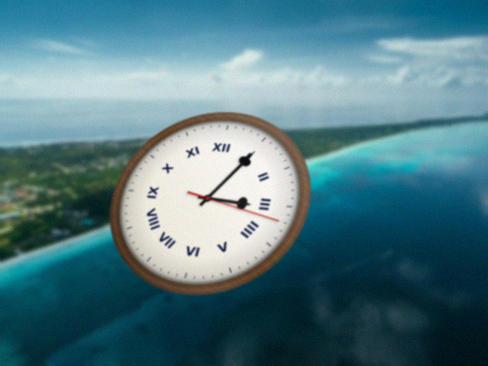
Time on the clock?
3:05:17
